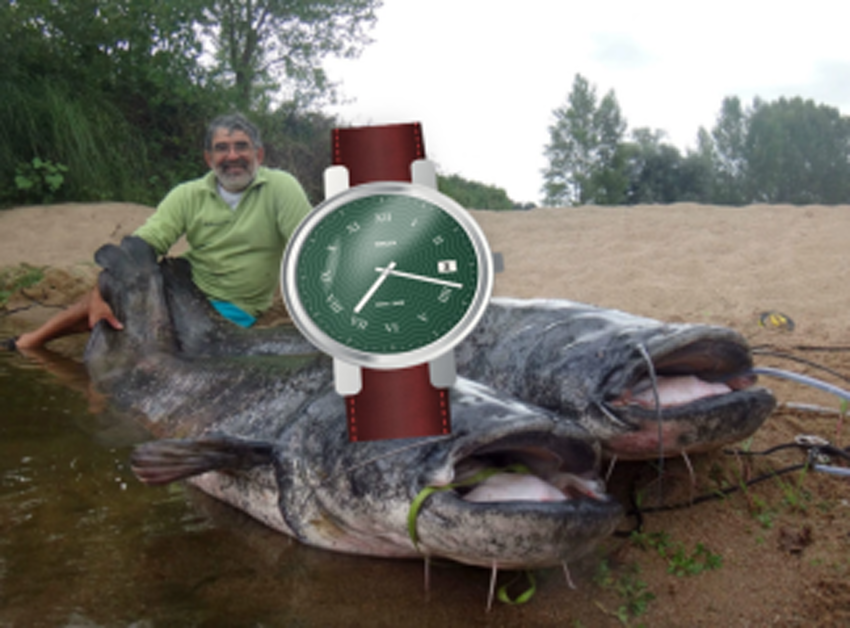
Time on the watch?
7:18
